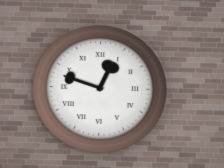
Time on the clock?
12:48
